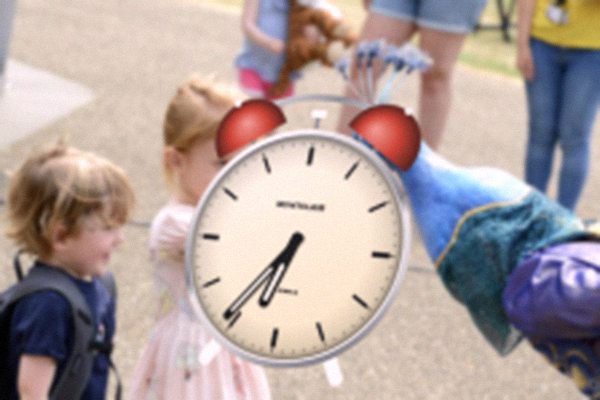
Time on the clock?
6:36
